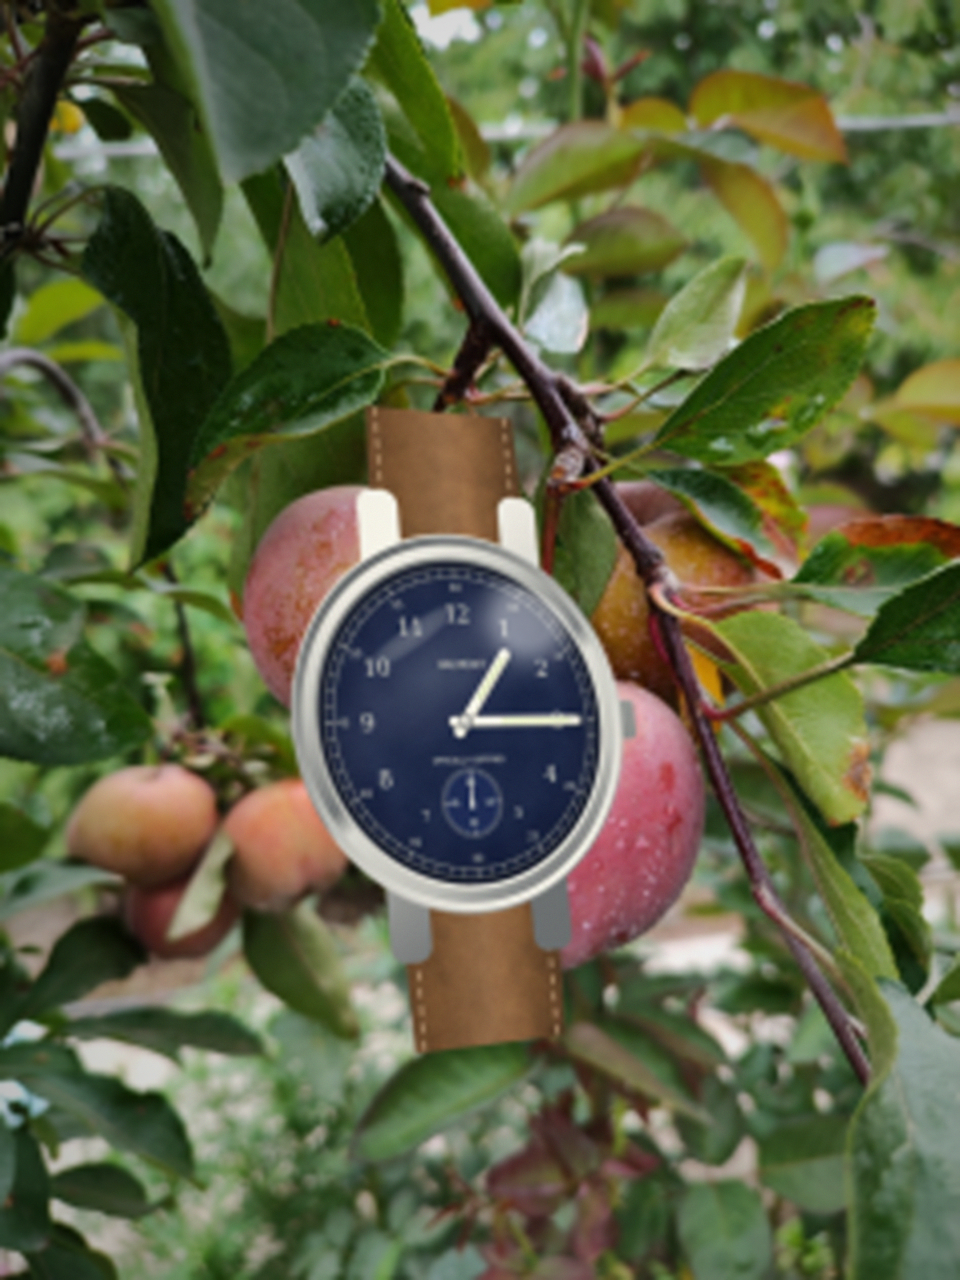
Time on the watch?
1:15
